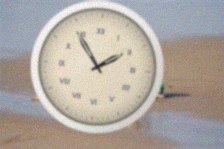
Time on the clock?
1:54
